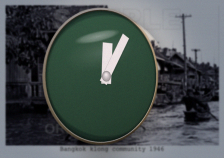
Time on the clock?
12:05
